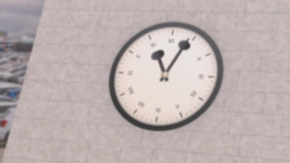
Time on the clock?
11:04
